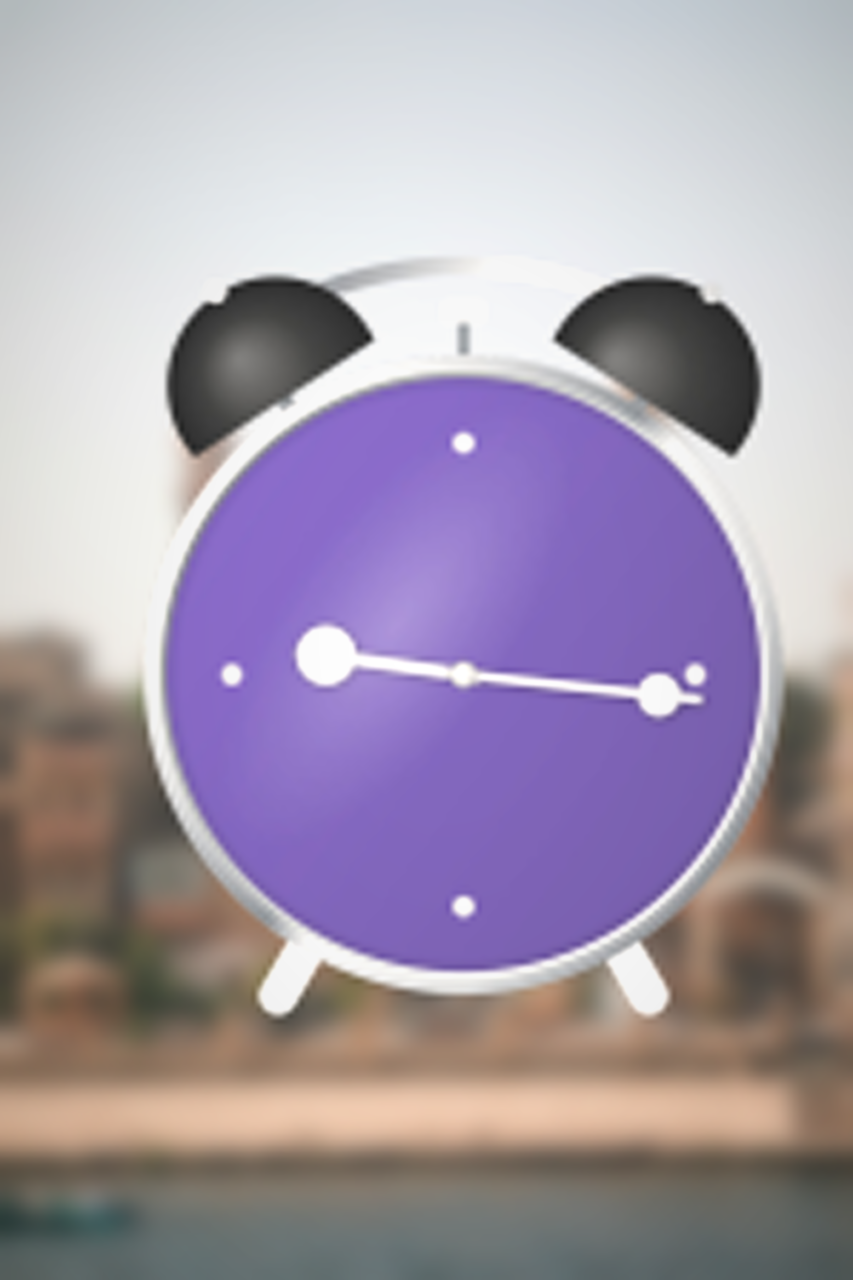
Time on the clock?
9:16
